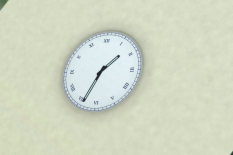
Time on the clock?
1:34
